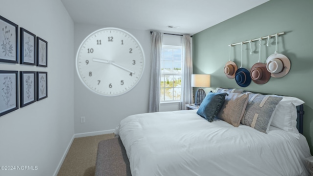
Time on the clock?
9:19
